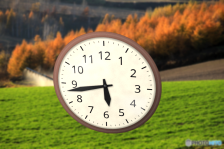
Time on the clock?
5:43
